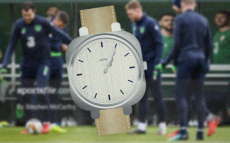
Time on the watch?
1:05
